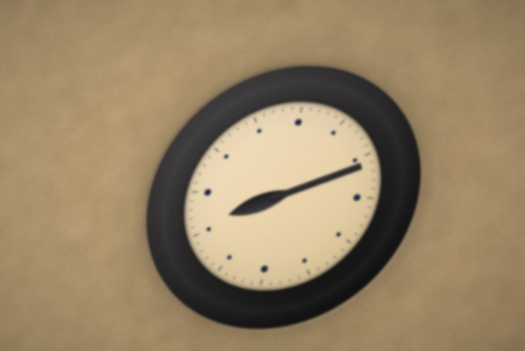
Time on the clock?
8:11
